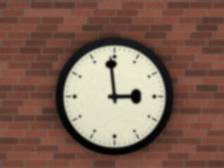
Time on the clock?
2:59
